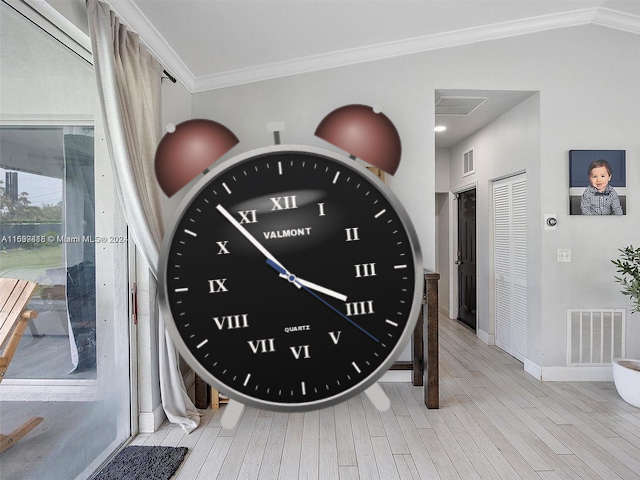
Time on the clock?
3:53:22
